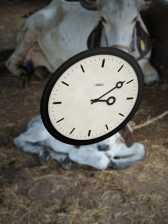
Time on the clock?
3:09
